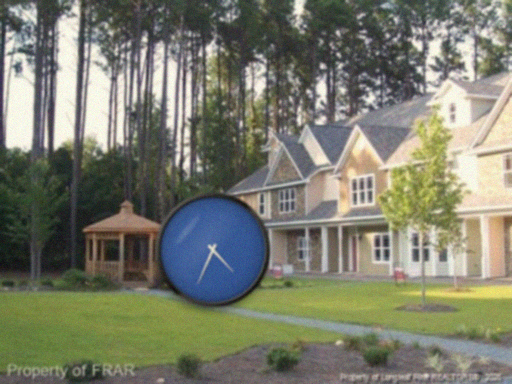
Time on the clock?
4:34
